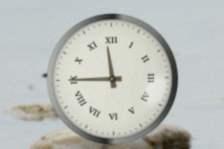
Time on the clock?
11:45
